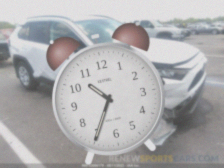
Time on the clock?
10:35
